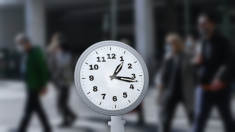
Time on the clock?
1:17
